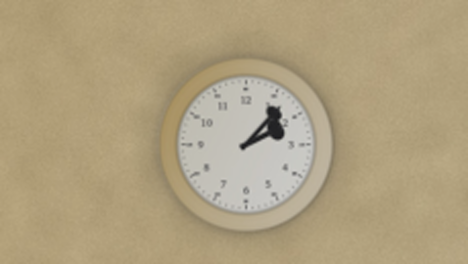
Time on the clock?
2:07
